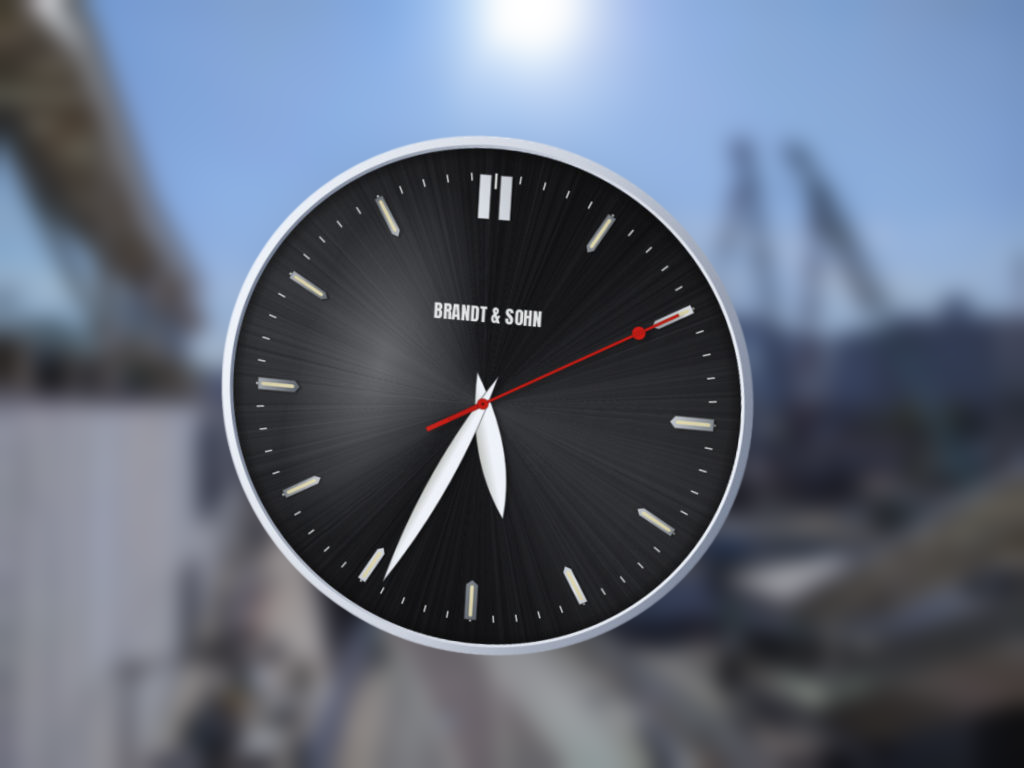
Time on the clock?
5:34:10
